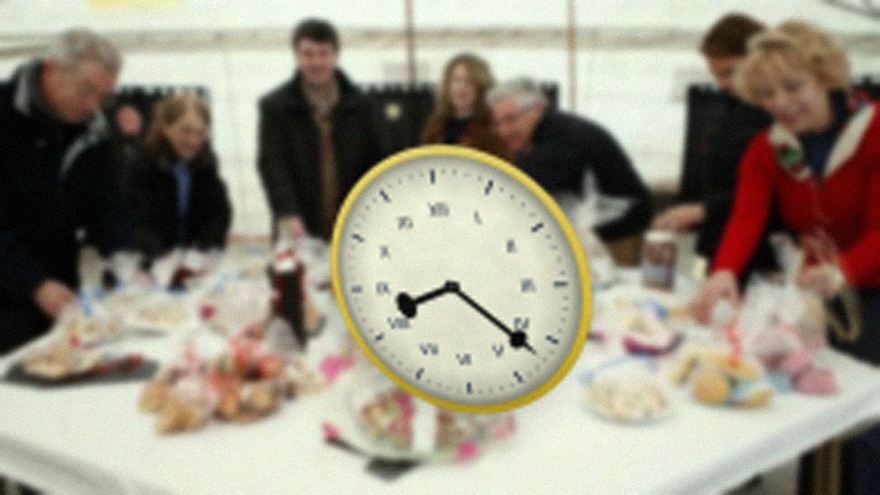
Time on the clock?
8:22
